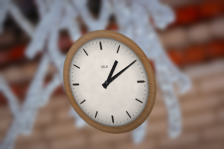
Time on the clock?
1:10
